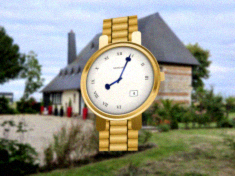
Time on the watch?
8:04
